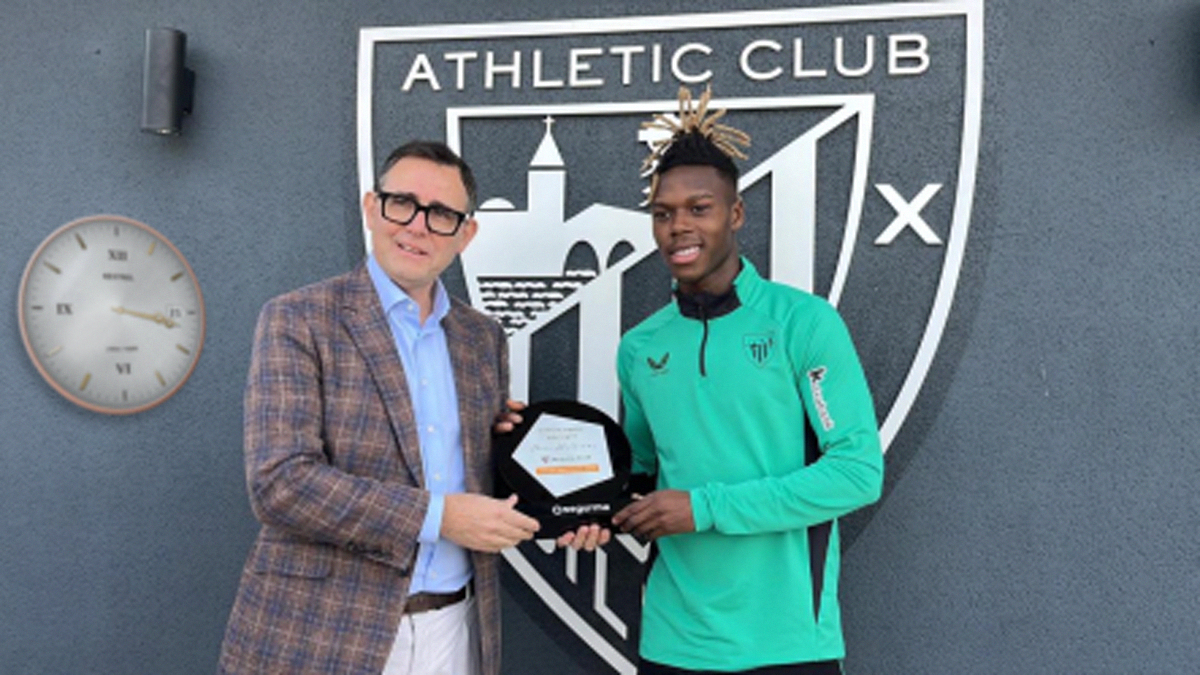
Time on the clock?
3:17
